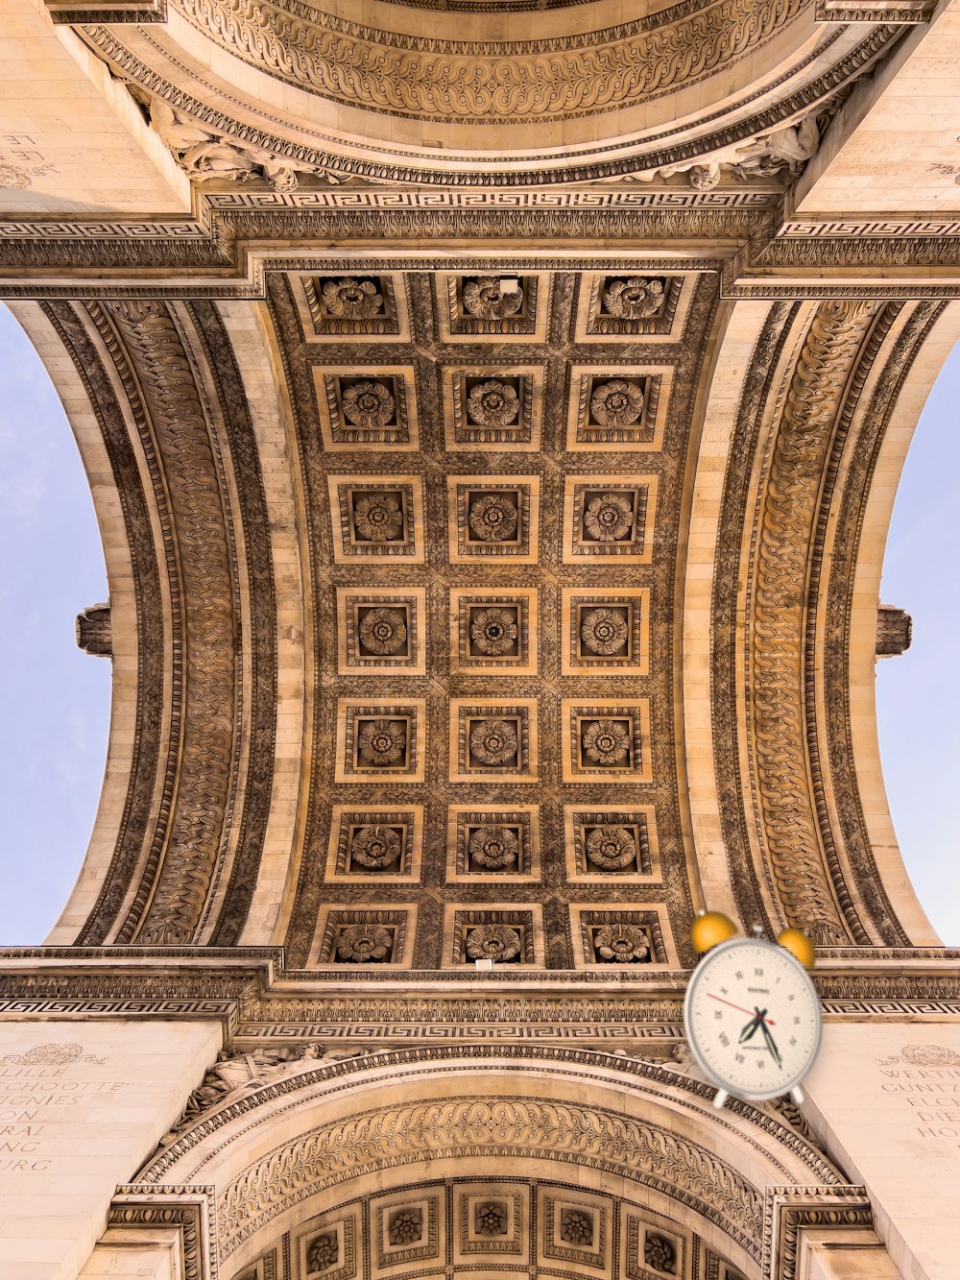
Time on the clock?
7:25:48
